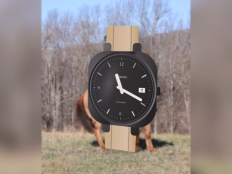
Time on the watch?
11:19
